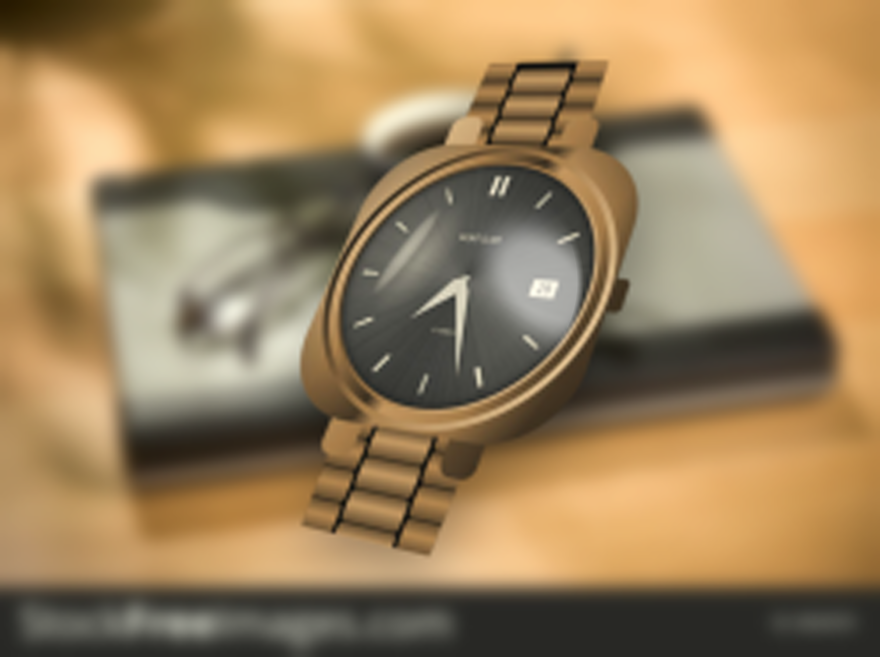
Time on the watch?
7:27
